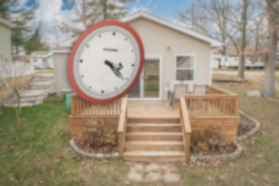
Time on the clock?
3:21
